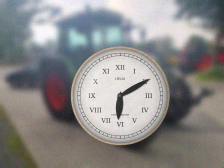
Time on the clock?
6:10
